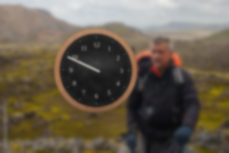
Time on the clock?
9:49
